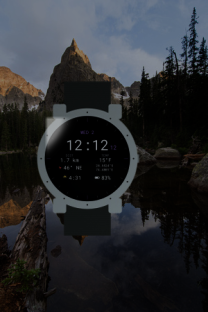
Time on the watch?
12:12
